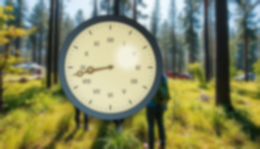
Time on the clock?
8:43
